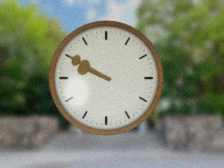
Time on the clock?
9:50
